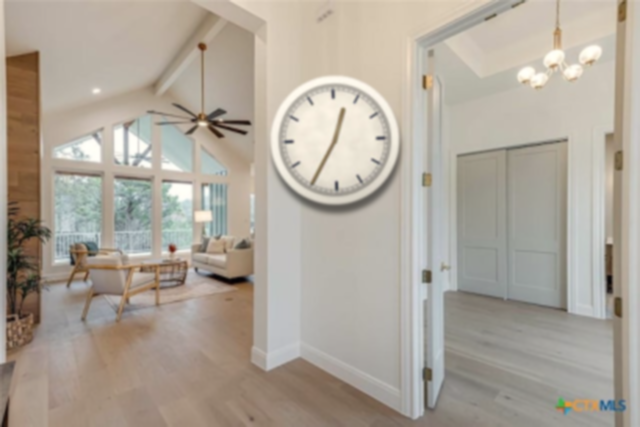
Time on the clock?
12:35
